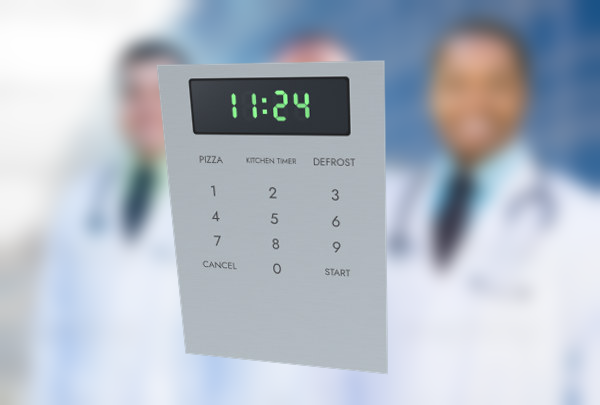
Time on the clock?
11:24
